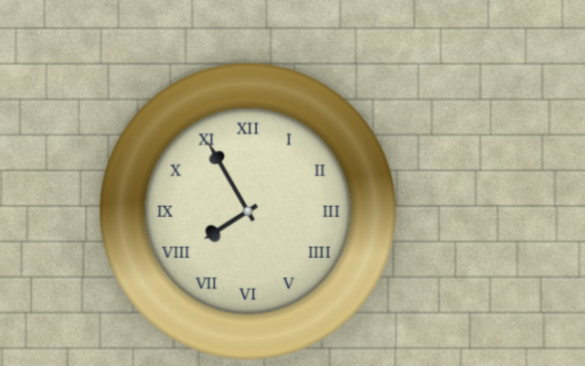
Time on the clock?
7:55
